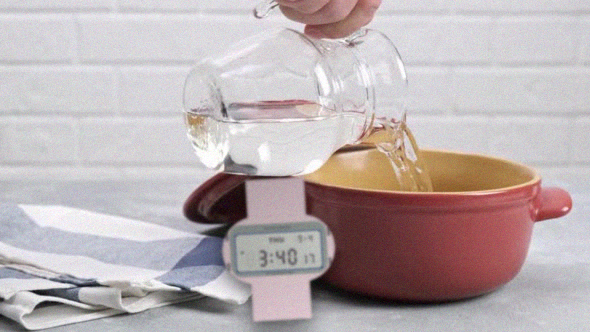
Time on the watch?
3:40
